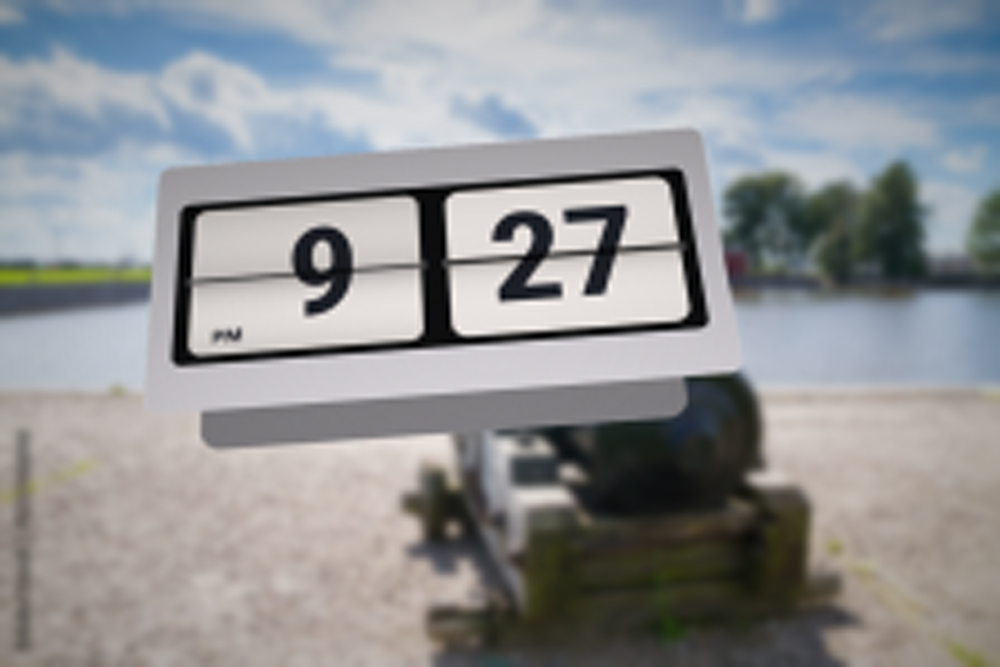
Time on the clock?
9:27
